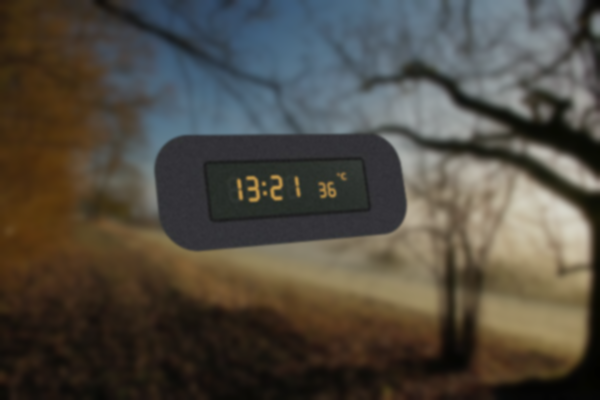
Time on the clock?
13:21
